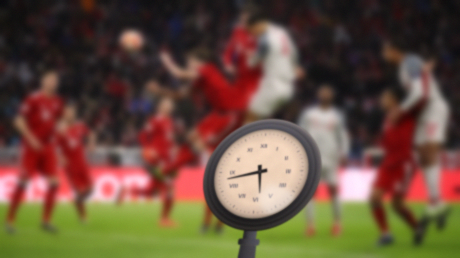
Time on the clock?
5:43
